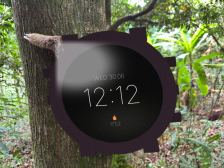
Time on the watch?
12:12
